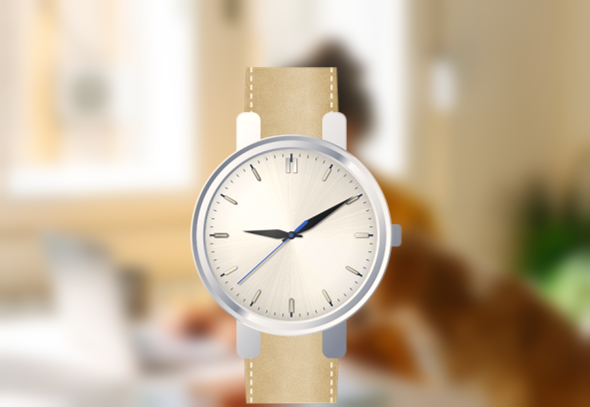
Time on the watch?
9:09:38
